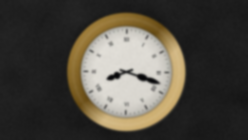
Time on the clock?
8:18
